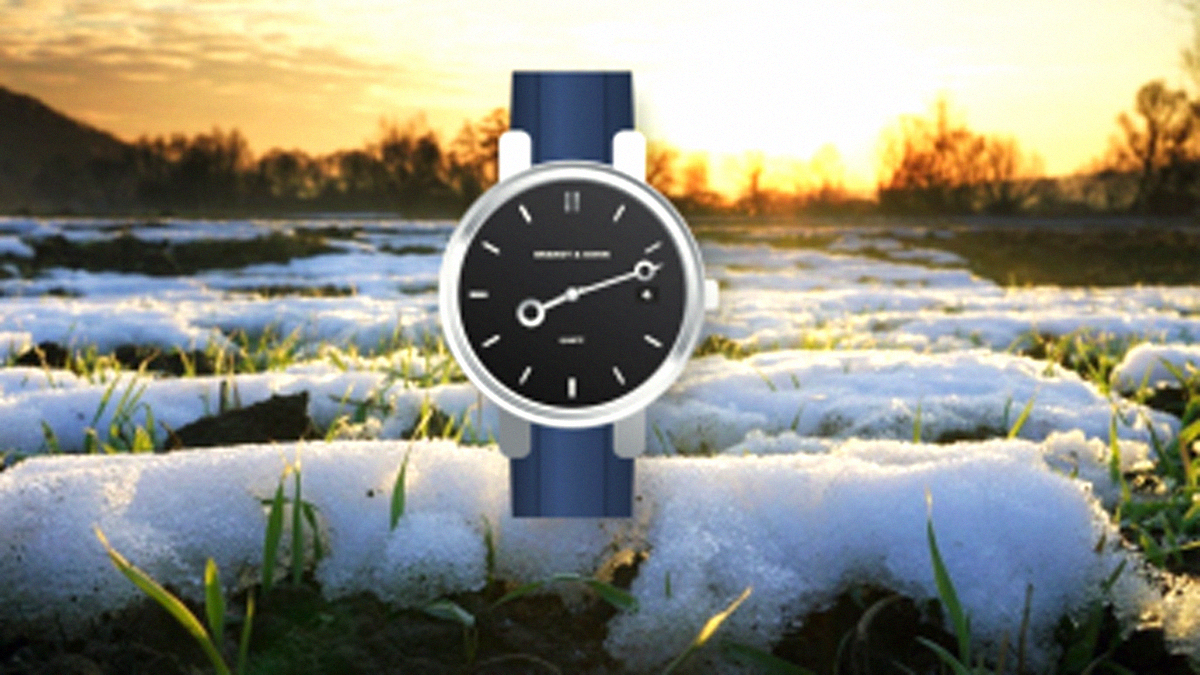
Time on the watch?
8:12
